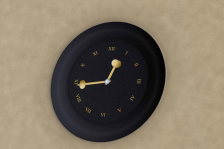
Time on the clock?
12:44
